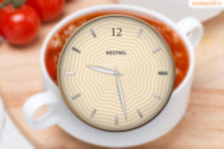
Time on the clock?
9:28
